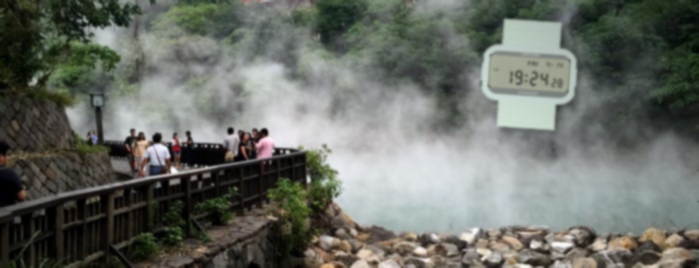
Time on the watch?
19:24
